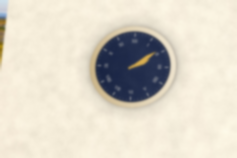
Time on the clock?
2:09
